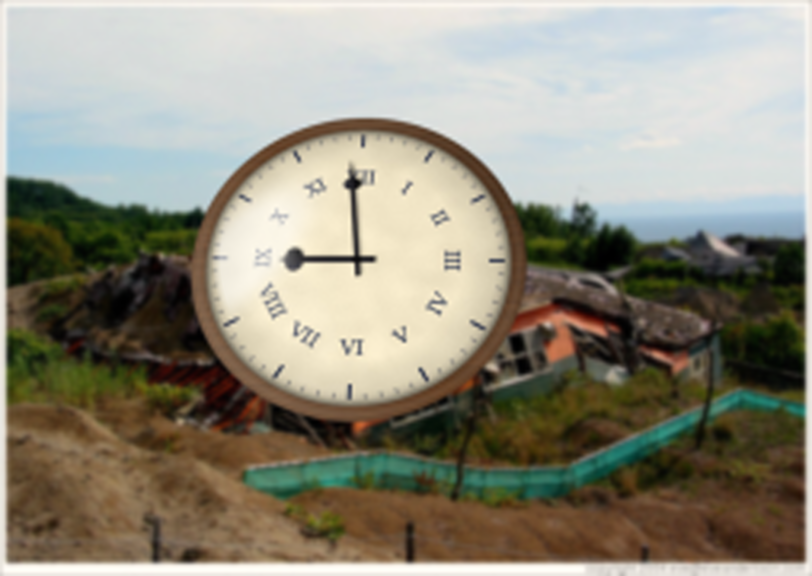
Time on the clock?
8:59
